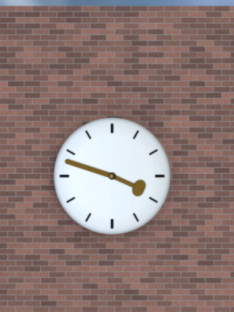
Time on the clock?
3:48
